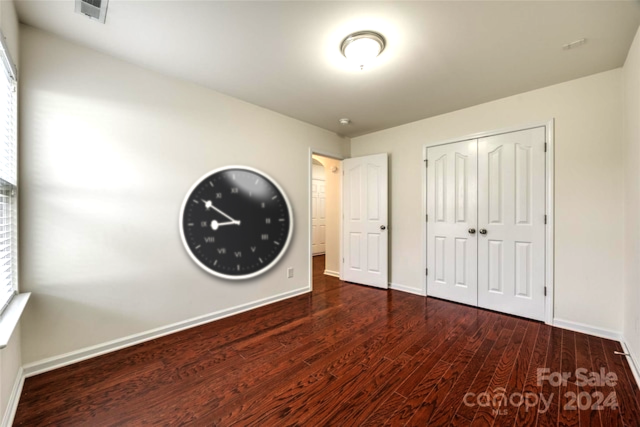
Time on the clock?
8:51
